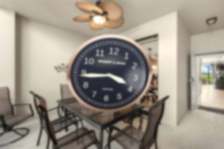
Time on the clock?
3:44
